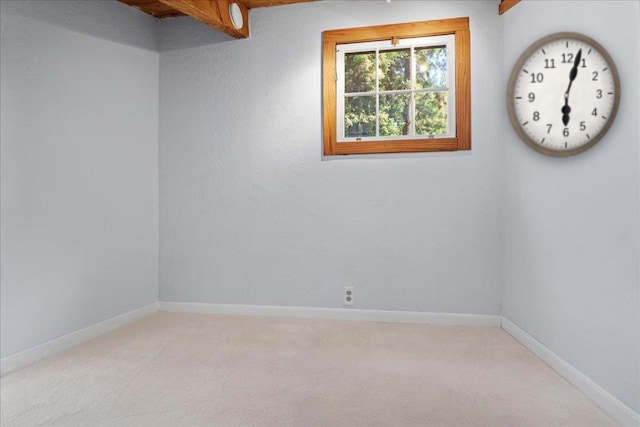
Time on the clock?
6:03
